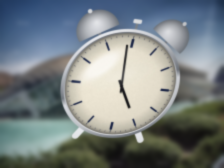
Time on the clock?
4:59
